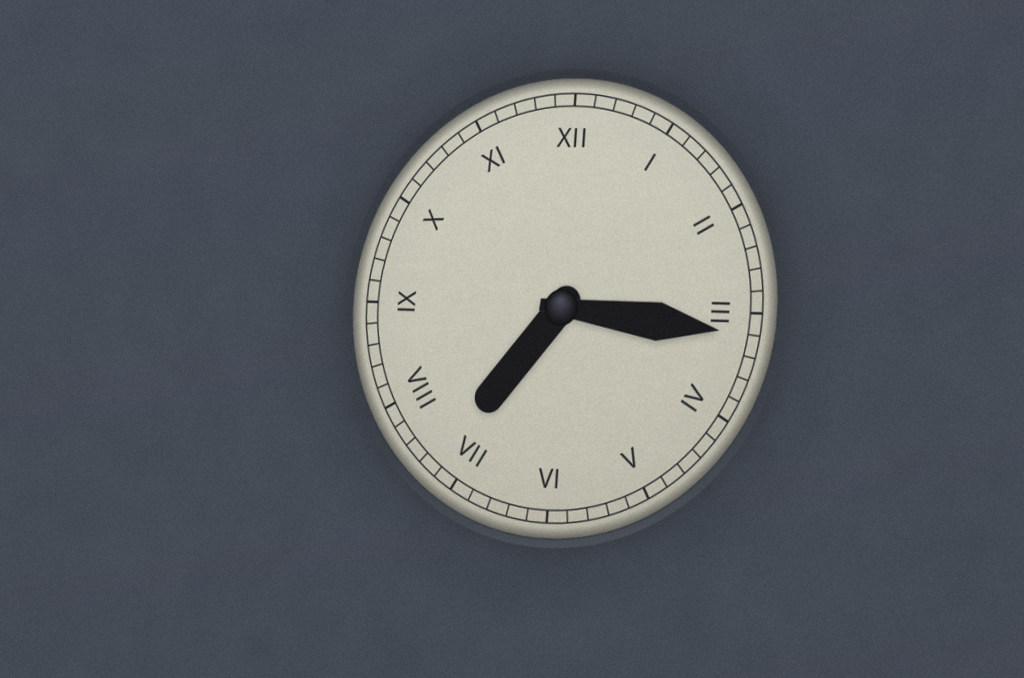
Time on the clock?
7:16
